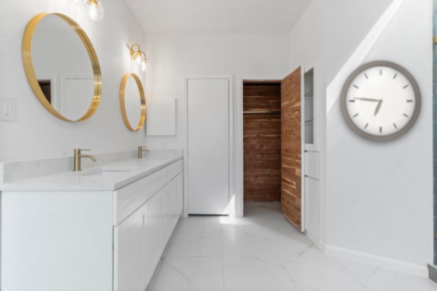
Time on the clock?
6:46
